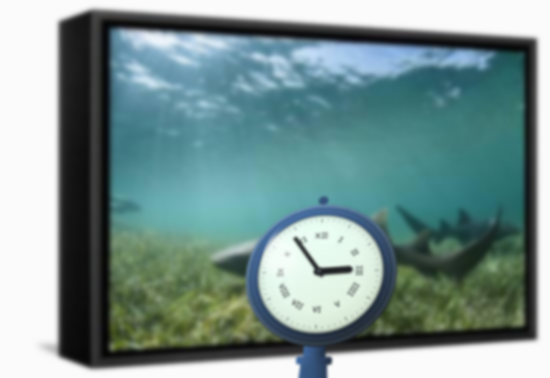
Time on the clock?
2:54
